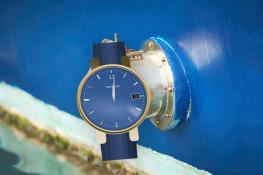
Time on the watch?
12:01
